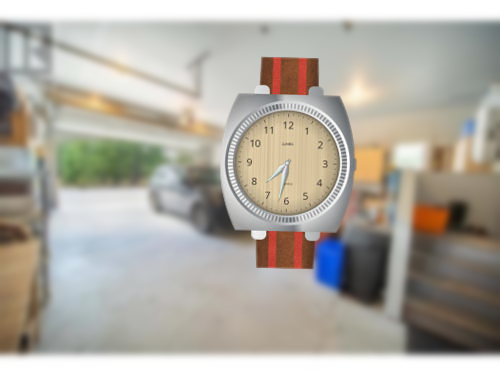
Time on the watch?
7:32
